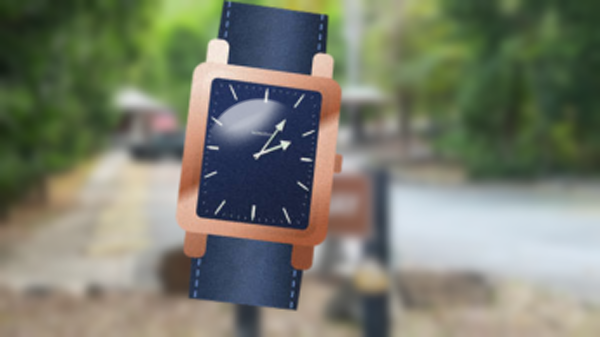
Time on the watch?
2:05
